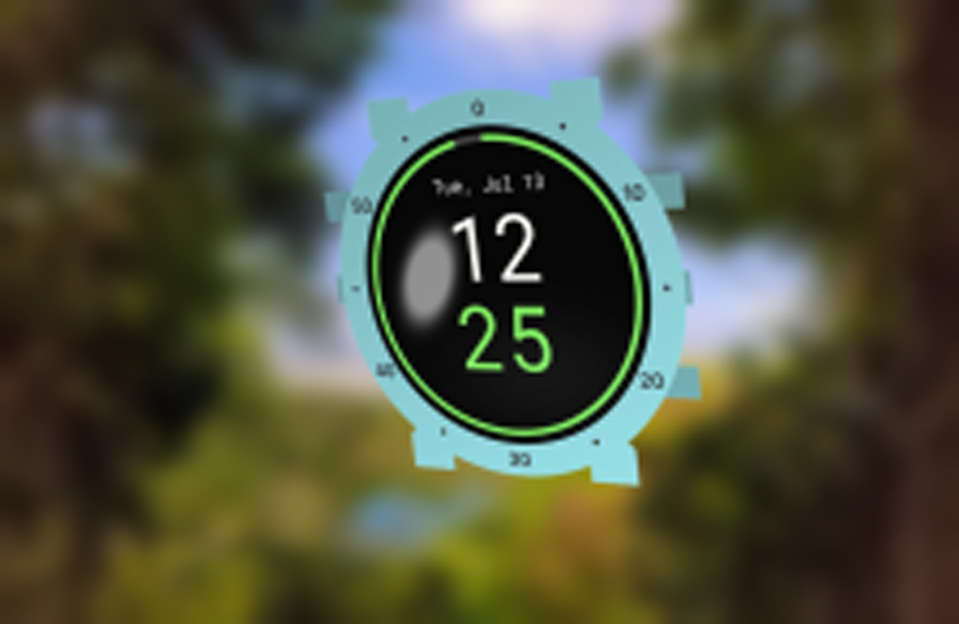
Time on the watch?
12:25
